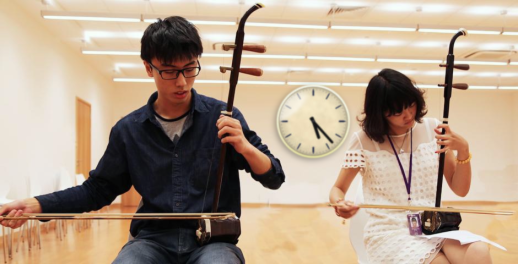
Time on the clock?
5:23
